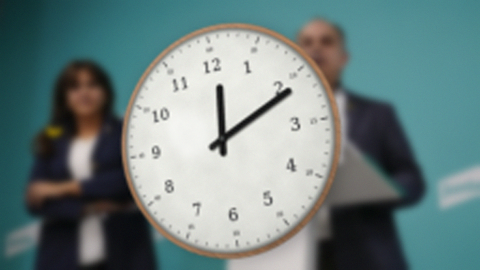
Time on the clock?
12:11
